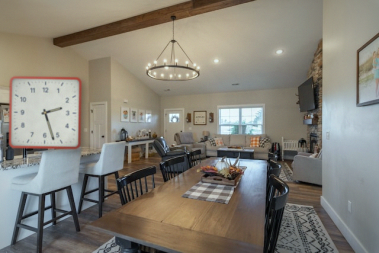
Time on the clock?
2:27
